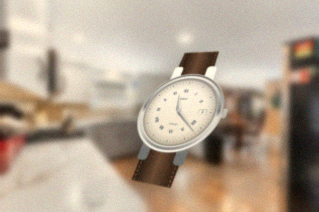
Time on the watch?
11:22
